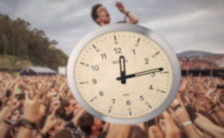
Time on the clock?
12:14
